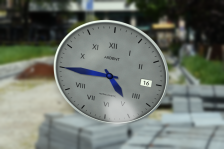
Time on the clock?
4:45
